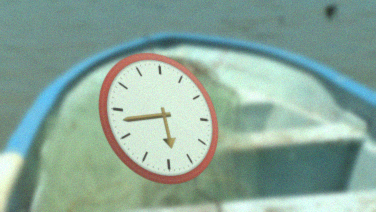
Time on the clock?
5:43
